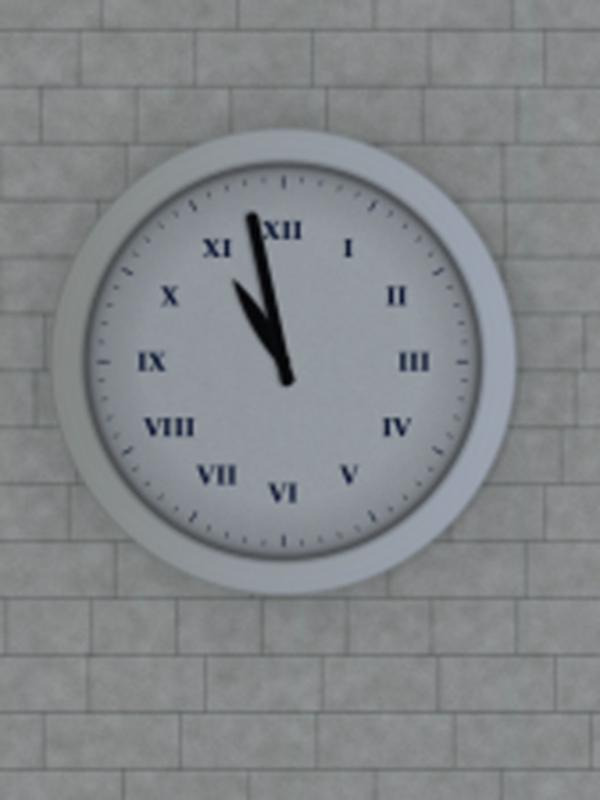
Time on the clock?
10:58
